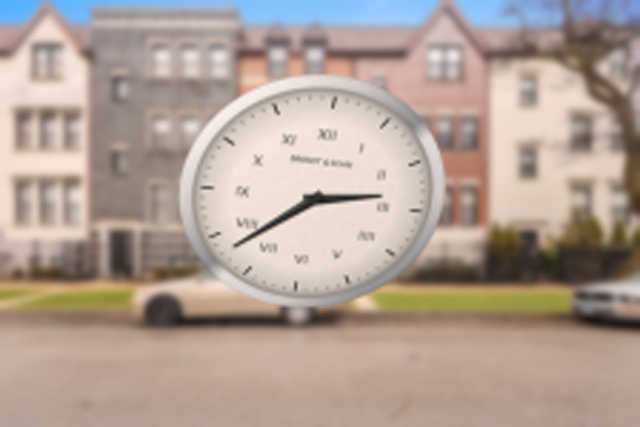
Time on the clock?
2:38
